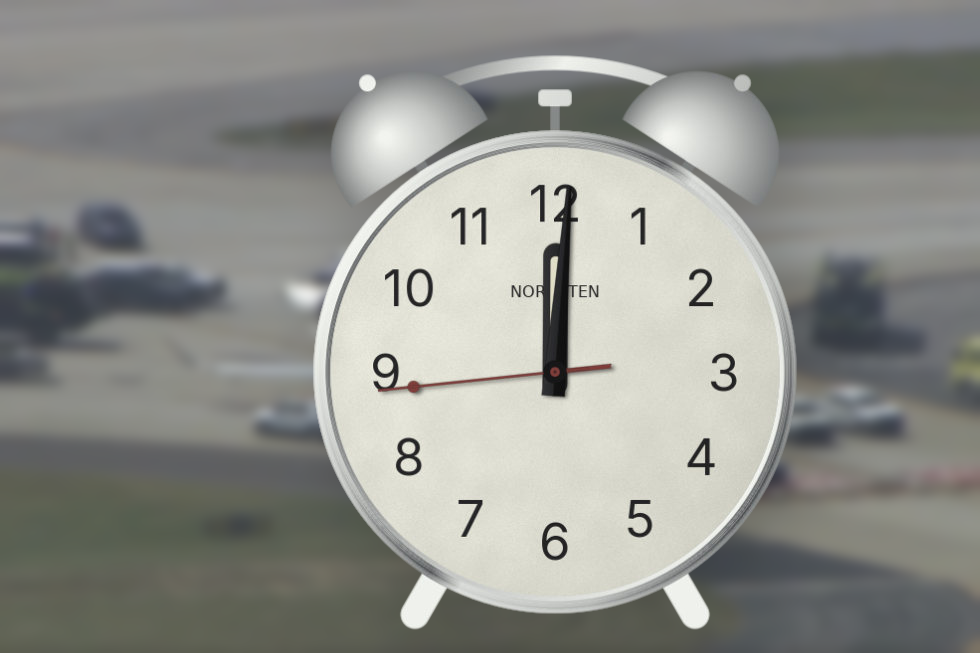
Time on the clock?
12:00:44
